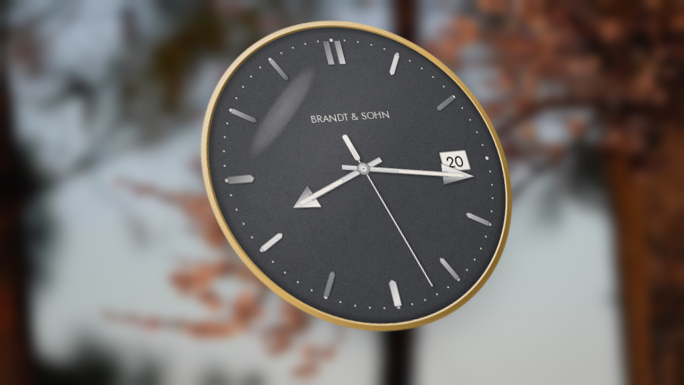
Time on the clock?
8:16:27
